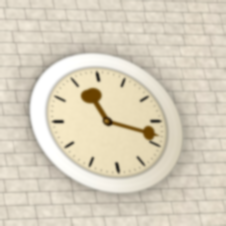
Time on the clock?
11:18
